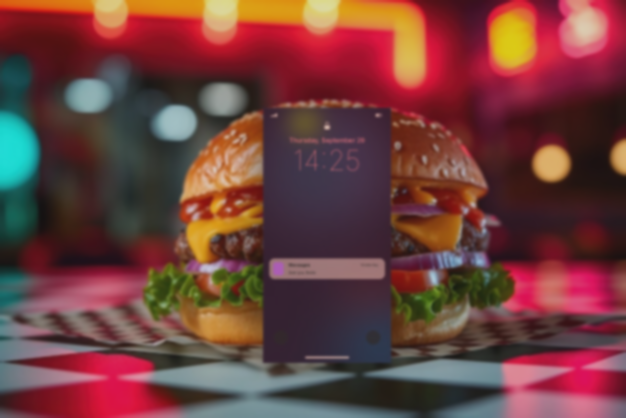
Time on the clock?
14:25
